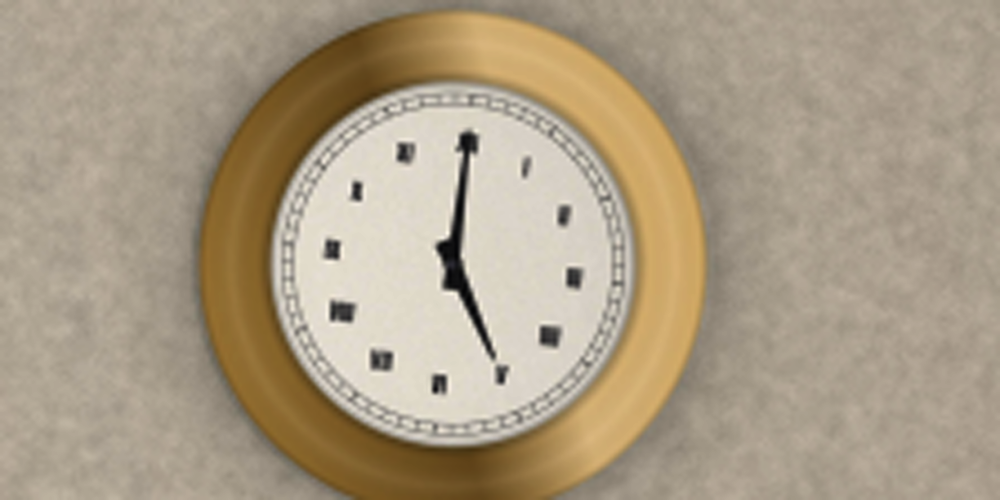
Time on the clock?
5:00
